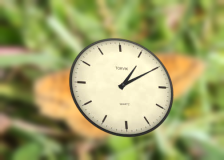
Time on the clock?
1:10
